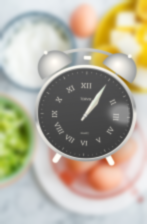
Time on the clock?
1:05
